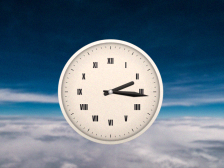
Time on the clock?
2:16
